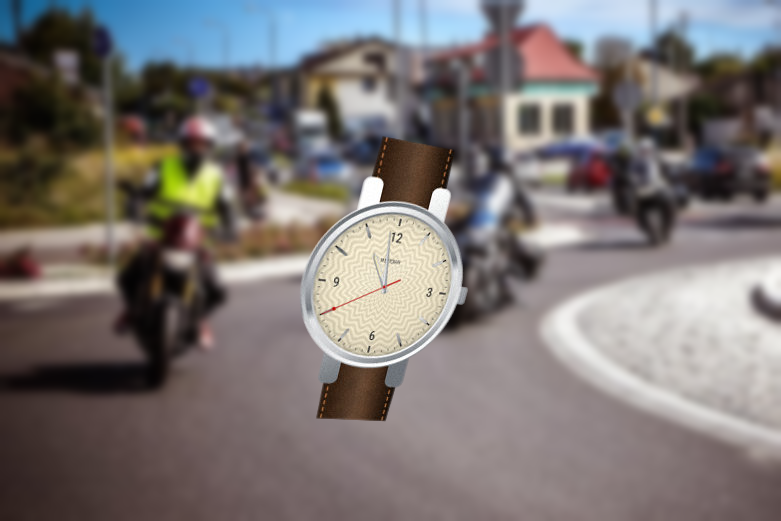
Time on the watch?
10:58:40
